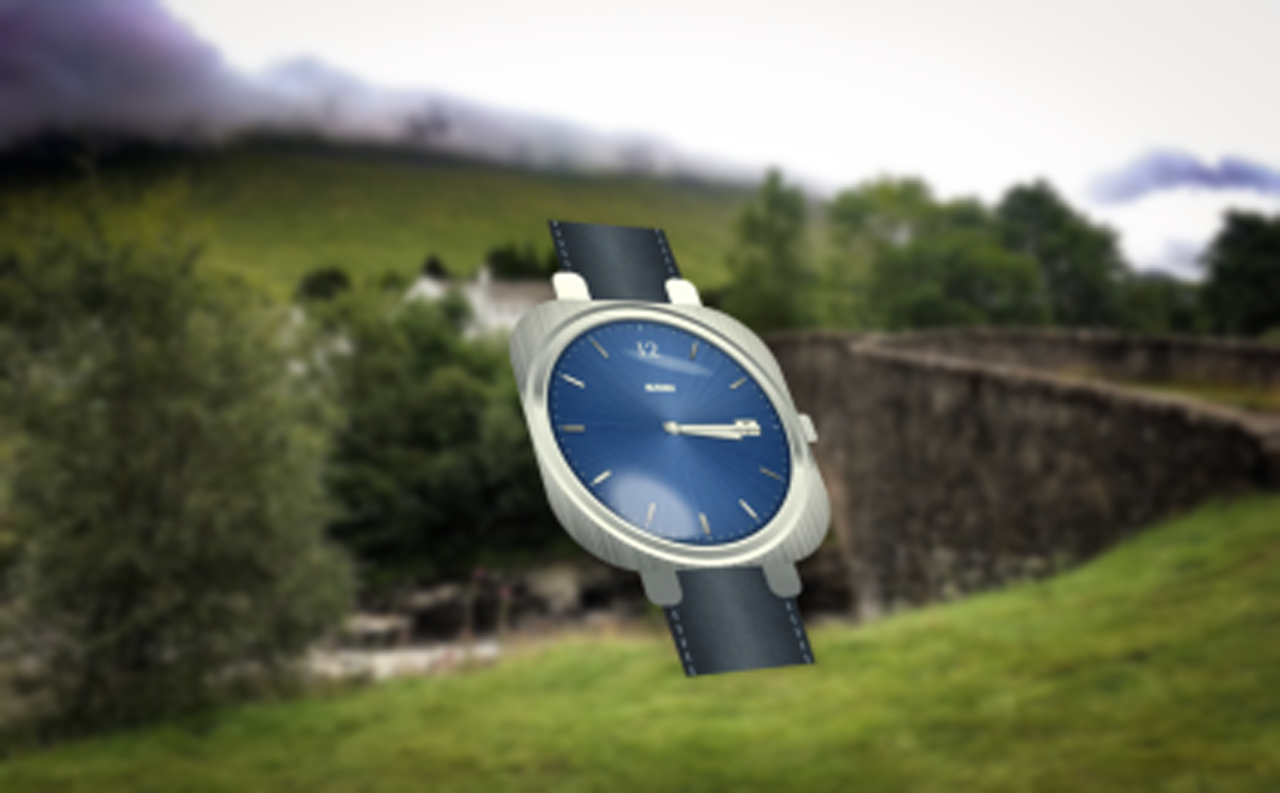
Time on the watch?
3:15
